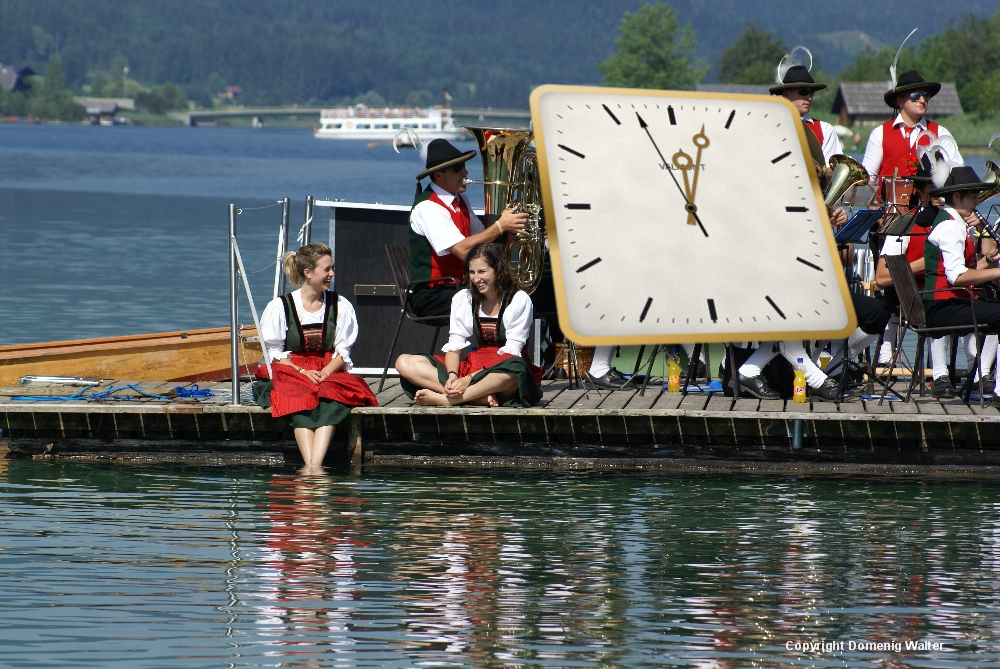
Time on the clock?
12:02:57
